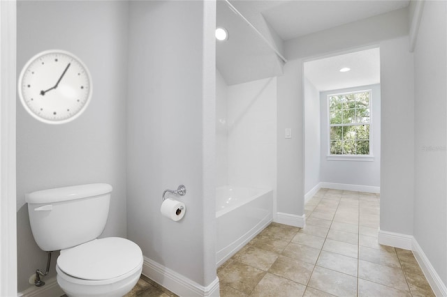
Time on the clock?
8:05
